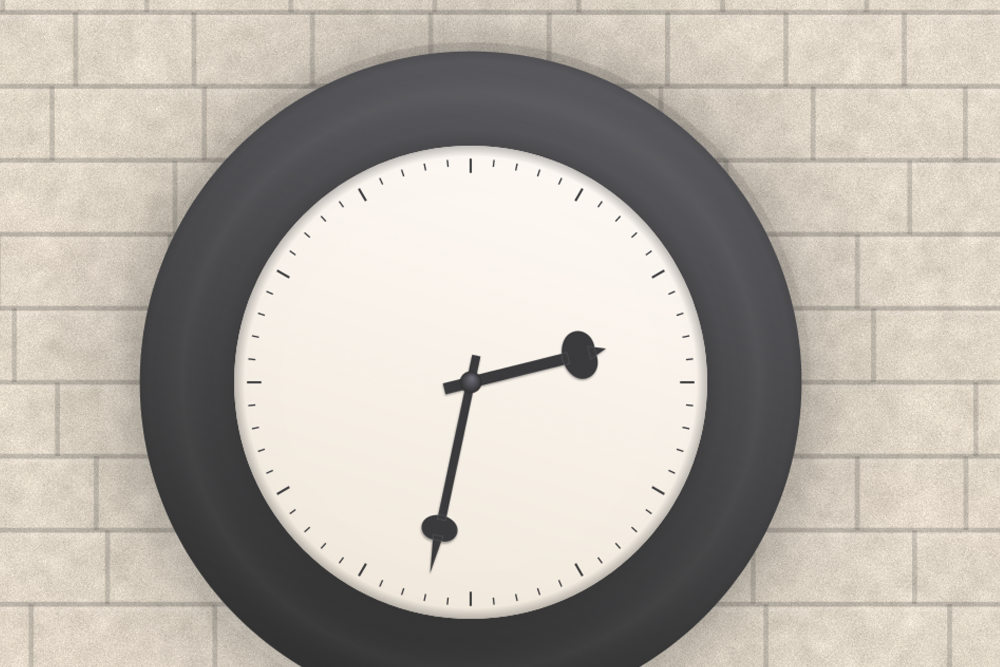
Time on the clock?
2:32
